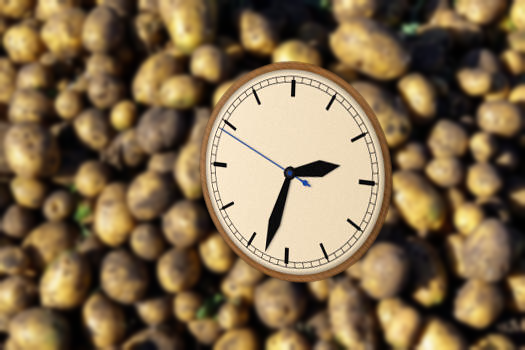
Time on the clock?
2:32:49
